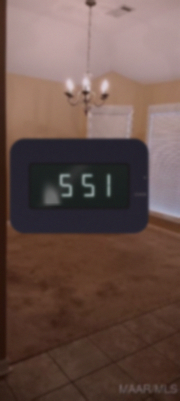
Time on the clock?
5:51
